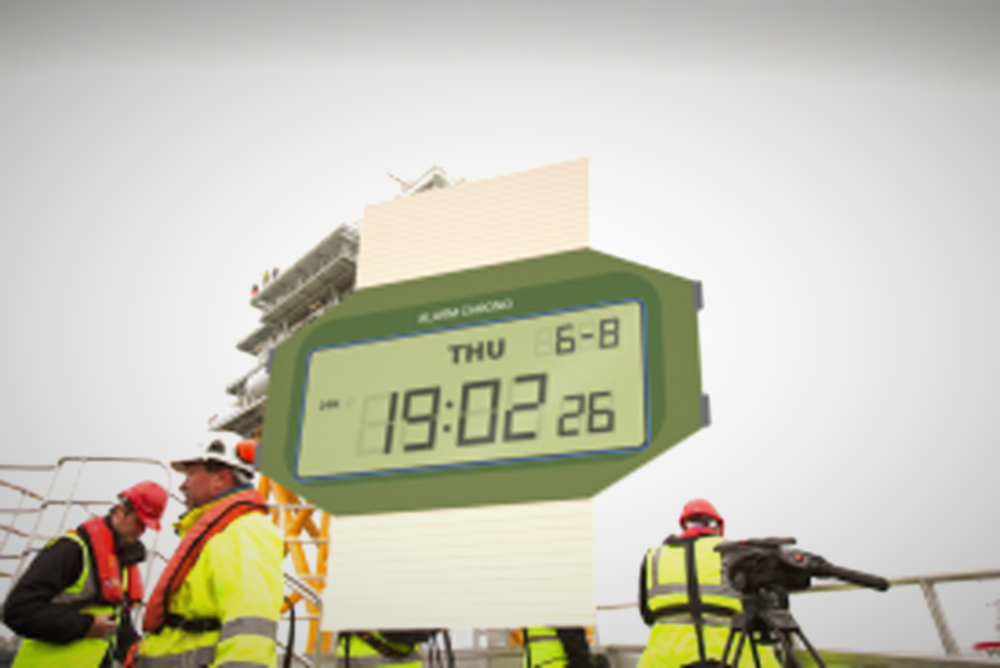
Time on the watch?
19:02:26
